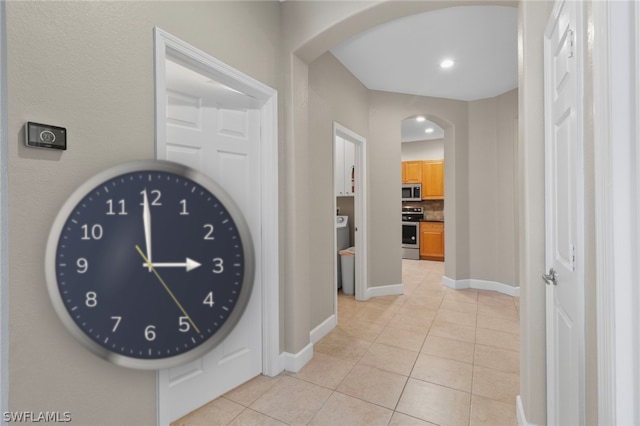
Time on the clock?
2:59:24
